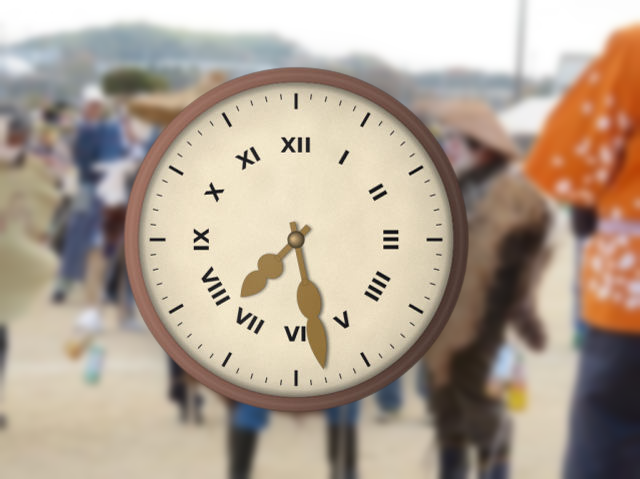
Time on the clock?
7:28
